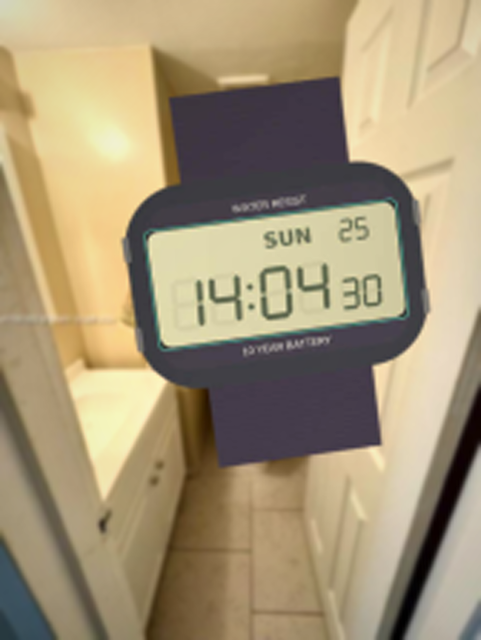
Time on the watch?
14:04:30
